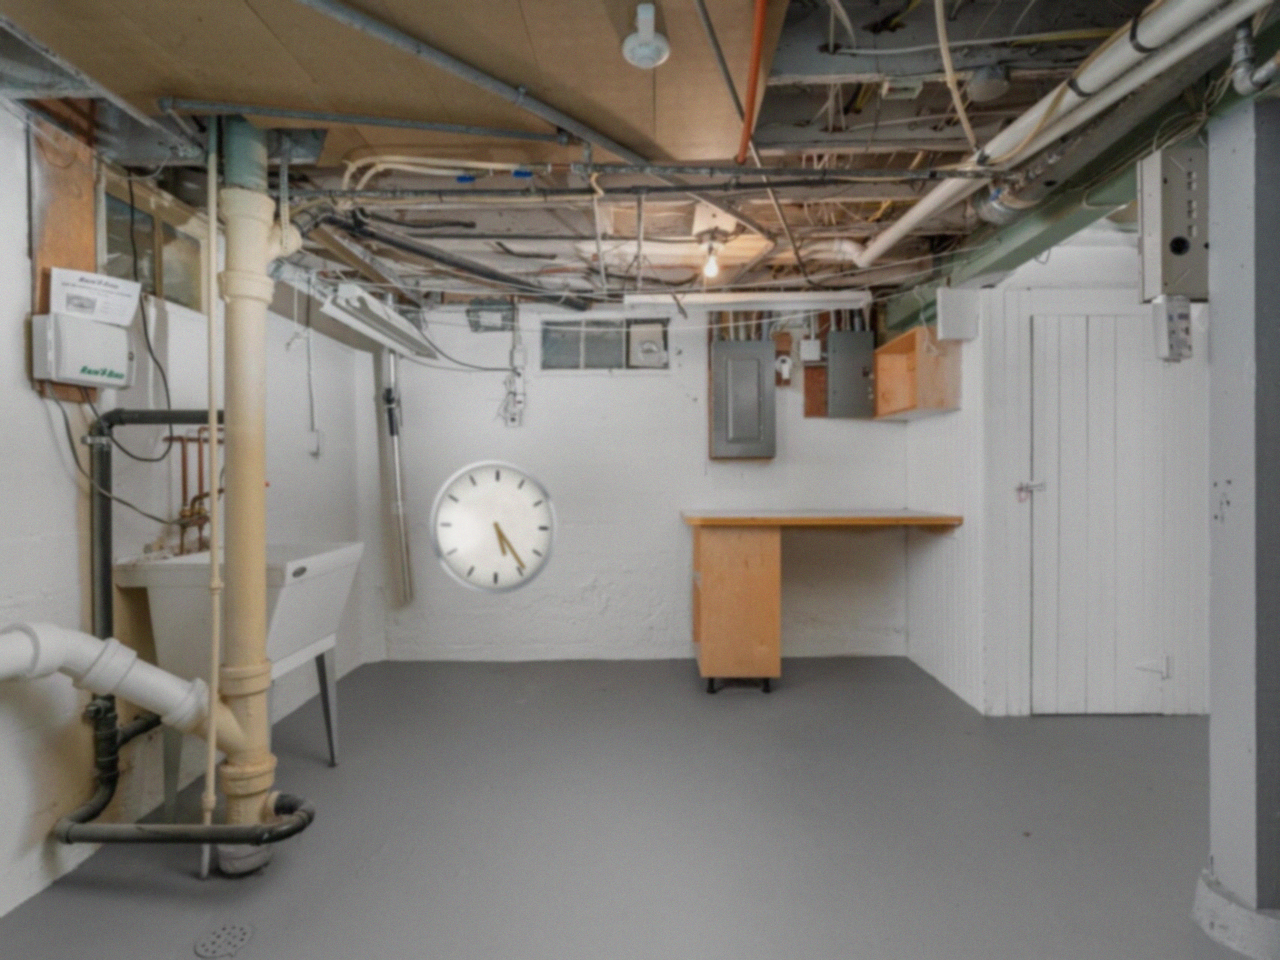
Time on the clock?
5:24
